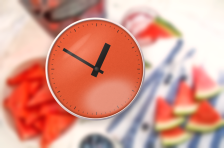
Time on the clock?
12:50
